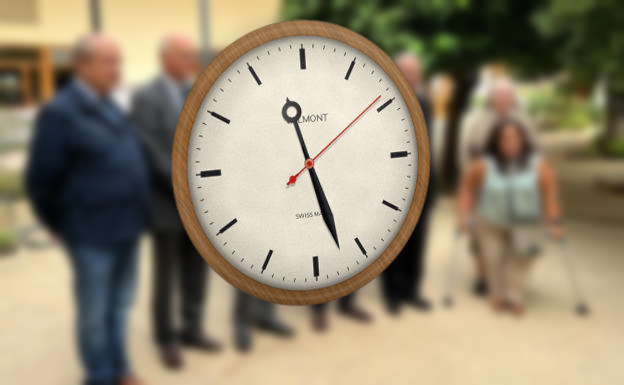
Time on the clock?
11:27:09
